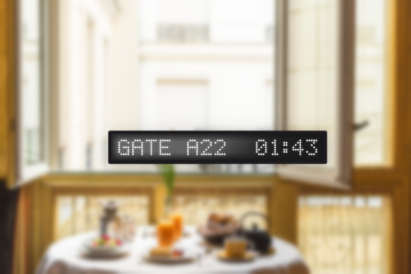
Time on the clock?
1:43
